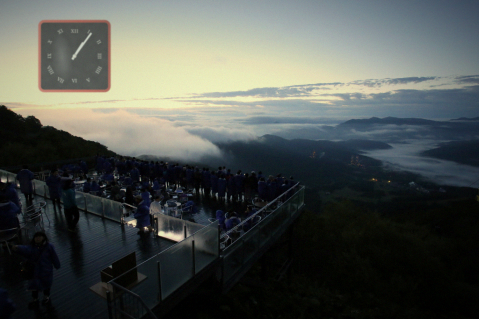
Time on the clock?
1:06
